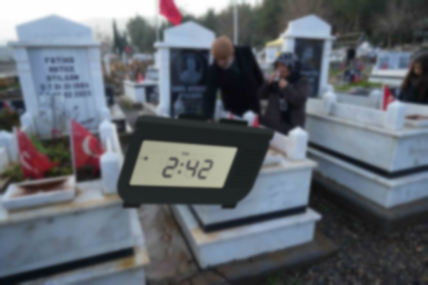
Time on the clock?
2:42
